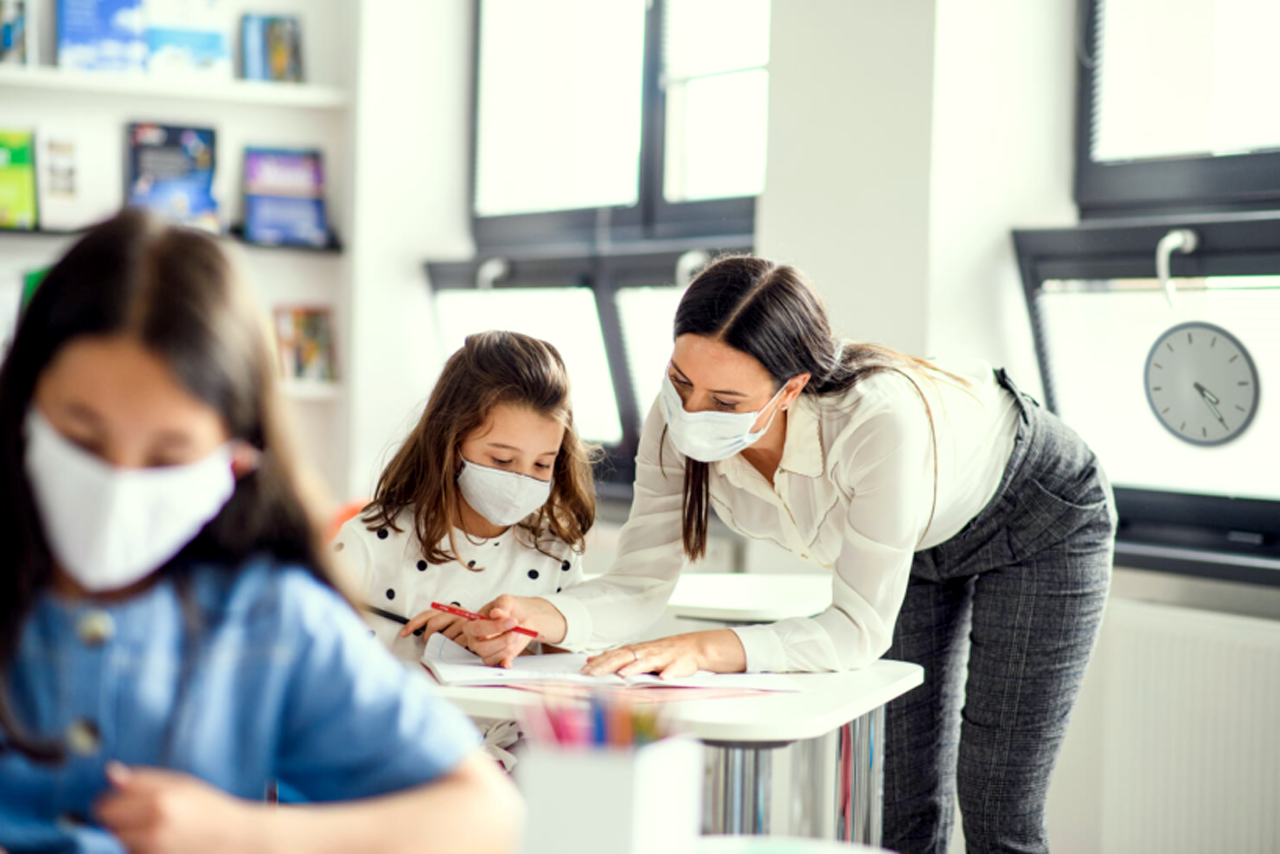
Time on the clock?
4:25
